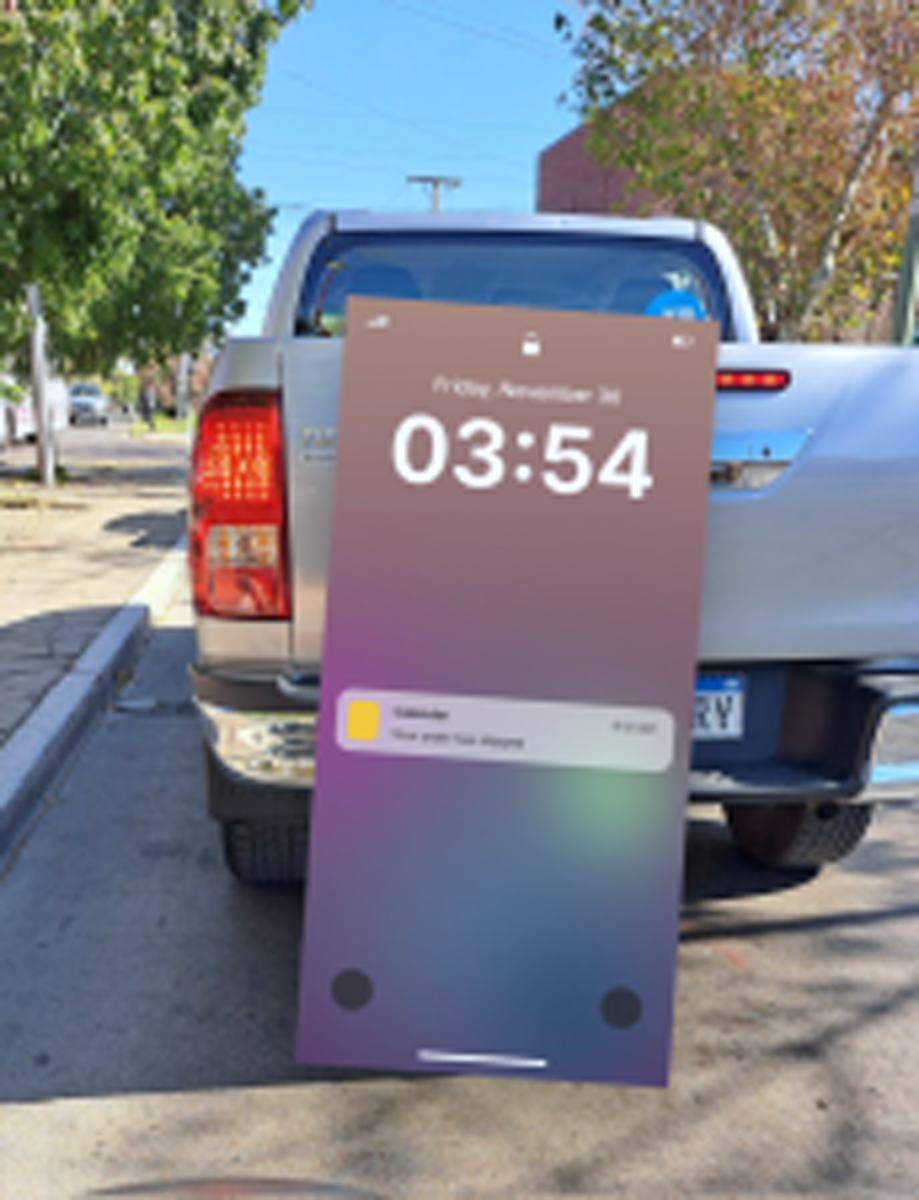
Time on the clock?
3:54
